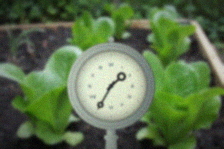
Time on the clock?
1:35
